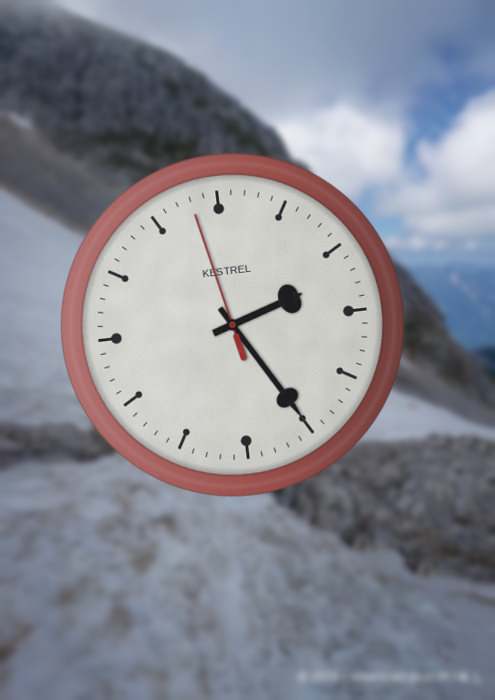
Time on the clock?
2:24:58
